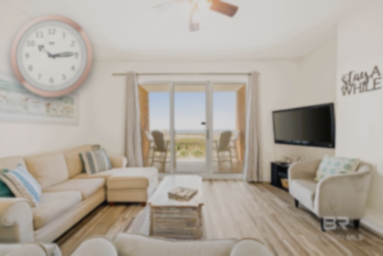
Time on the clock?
10:14
